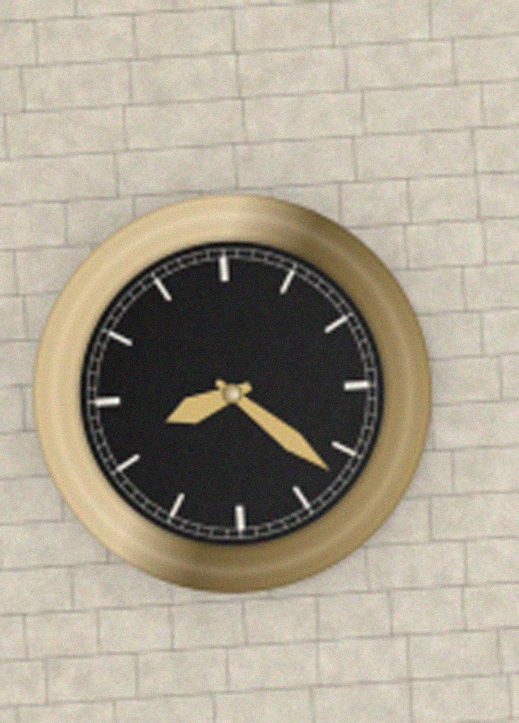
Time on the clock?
8:22
